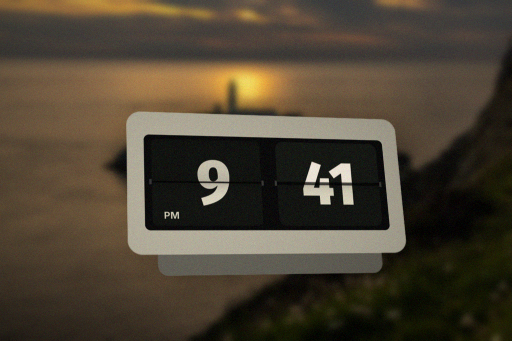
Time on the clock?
9:41
